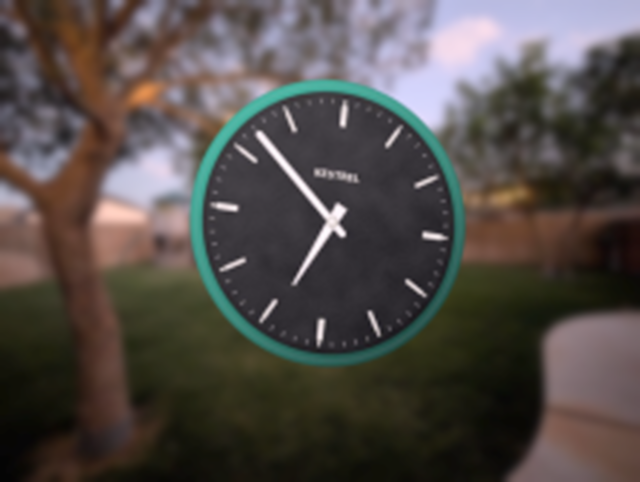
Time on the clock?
6:52
